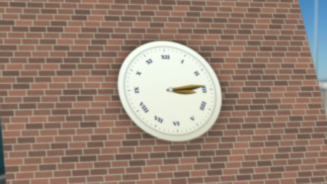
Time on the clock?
3:14
